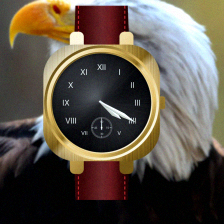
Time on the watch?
4:20
